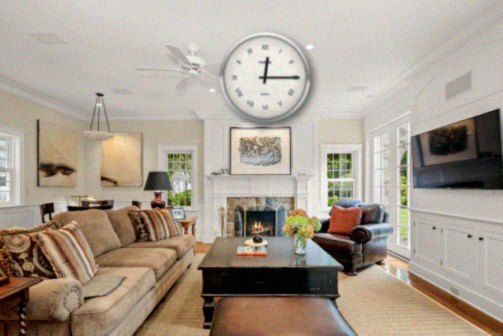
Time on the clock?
12:15
